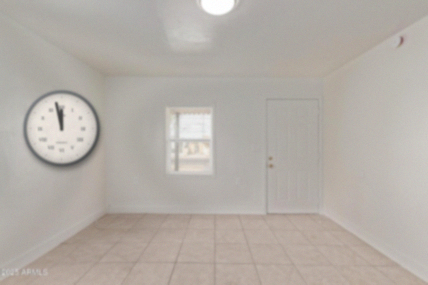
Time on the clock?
11:58
